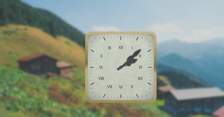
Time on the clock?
2:08
